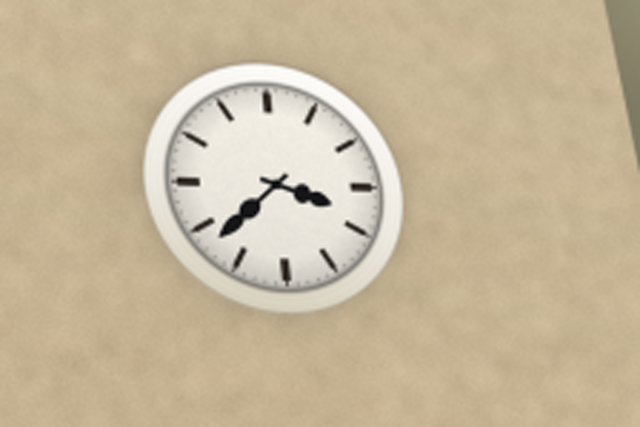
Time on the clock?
3:38
